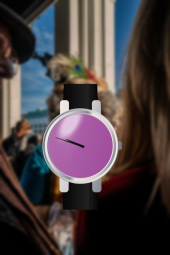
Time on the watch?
9:48
